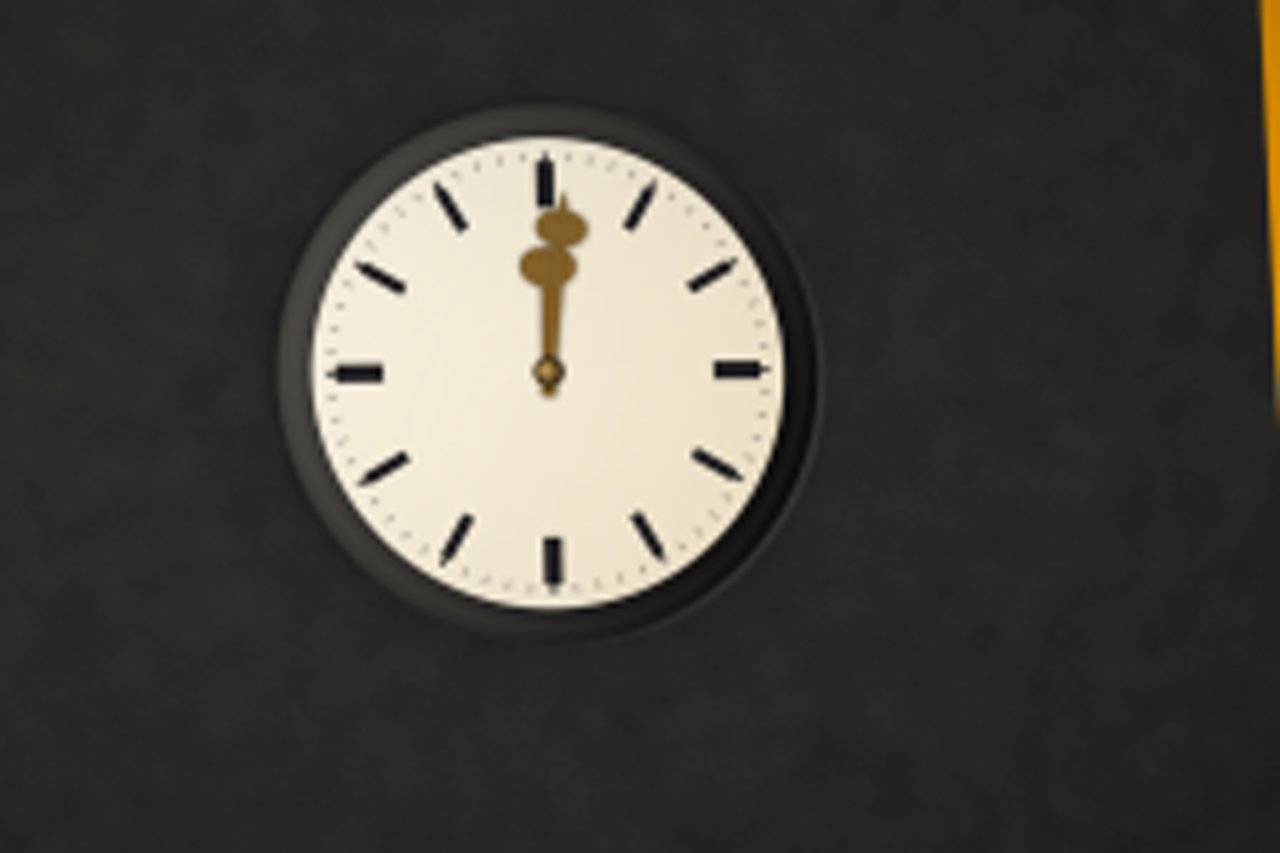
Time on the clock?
12:01
